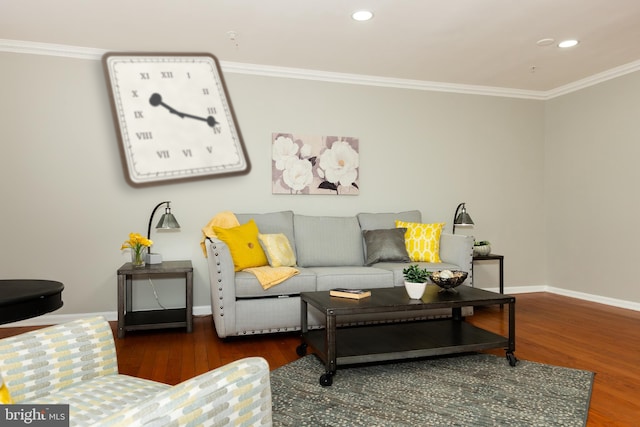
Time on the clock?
10:18
